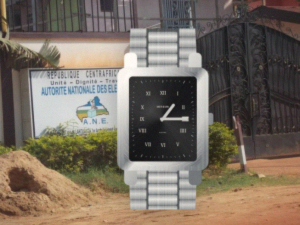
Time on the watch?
1:15
